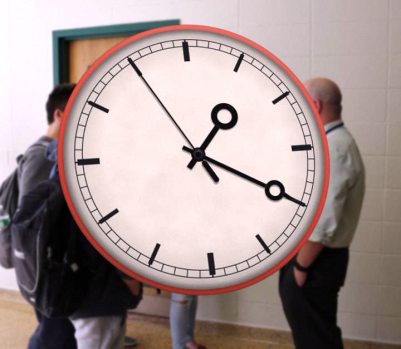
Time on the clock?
1:19:55
